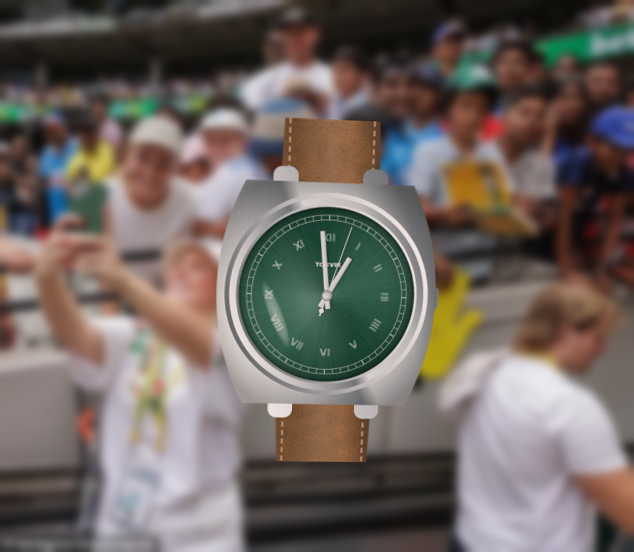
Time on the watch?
12:59:03
